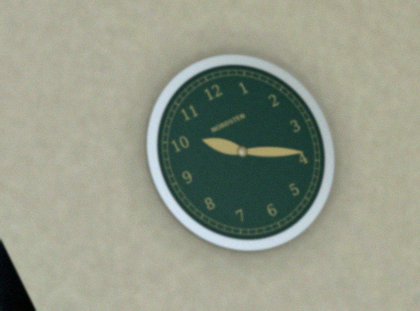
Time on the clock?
10:19
